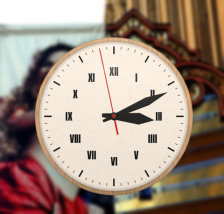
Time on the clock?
3:10:58
